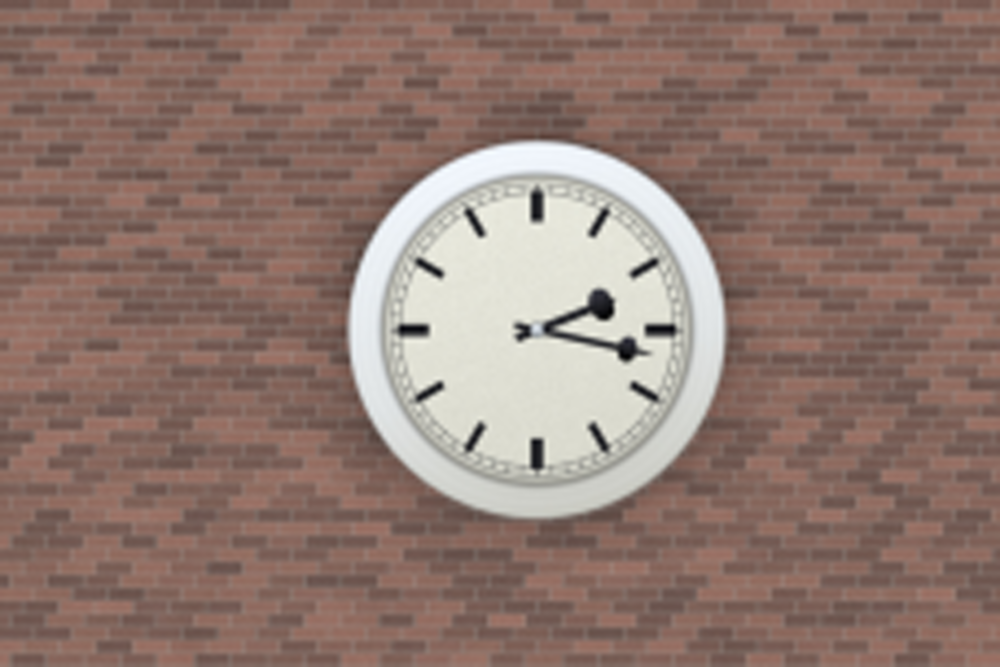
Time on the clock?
2:17
